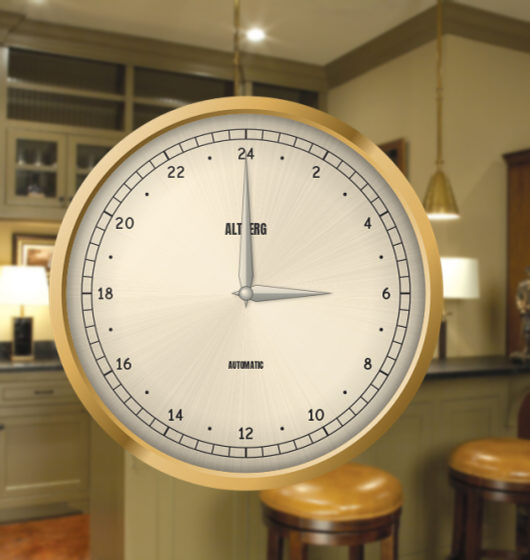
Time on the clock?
6:00
